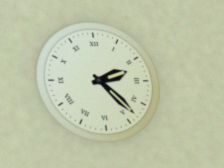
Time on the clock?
2:23
